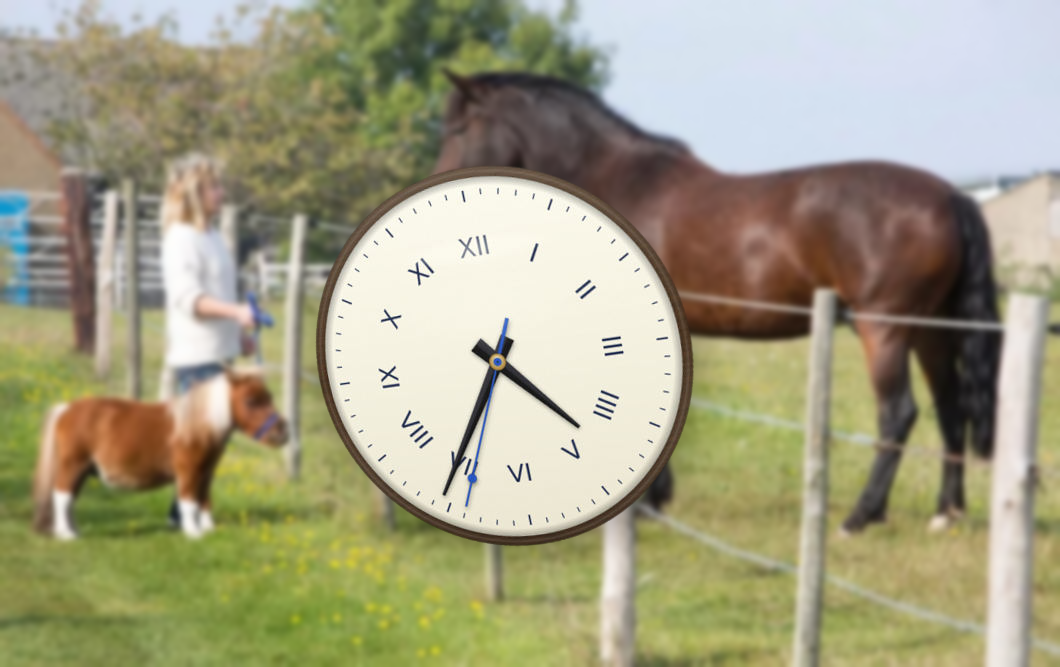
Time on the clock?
4:35:34
